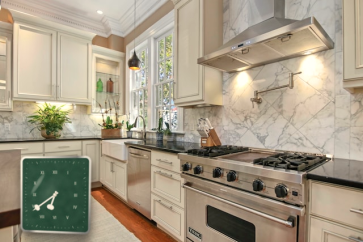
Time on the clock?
6:39
